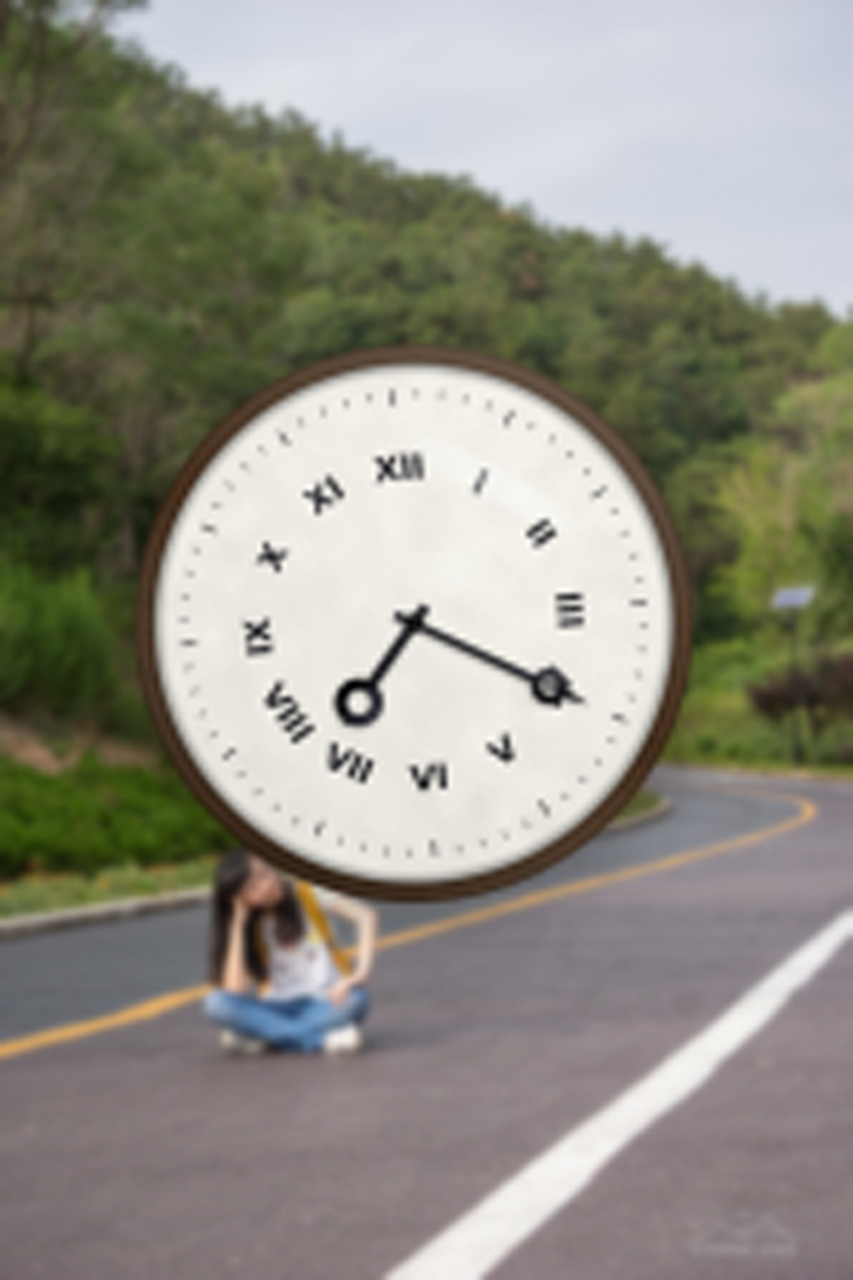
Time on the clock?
7:20
